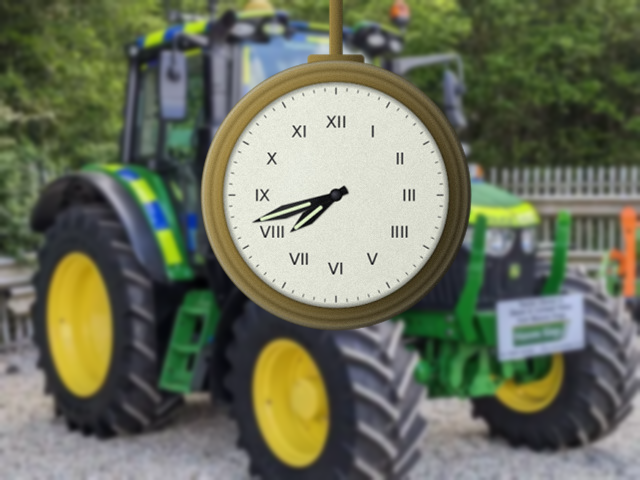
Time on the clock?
7:42
